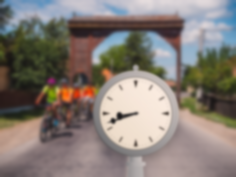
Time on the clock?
8:42
